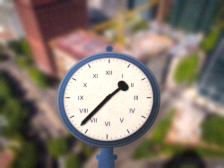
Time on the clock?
1:37
